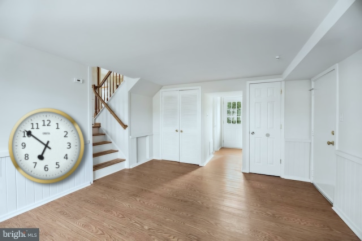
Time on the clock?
6:51
